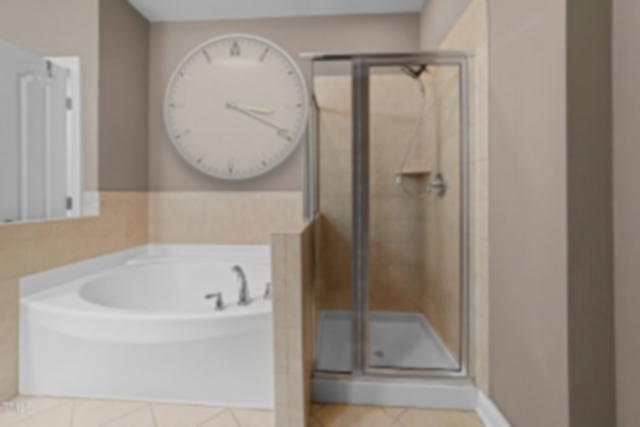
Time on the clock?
3:19
